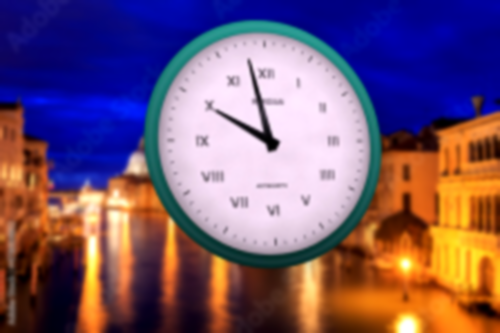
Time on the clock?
9:58
